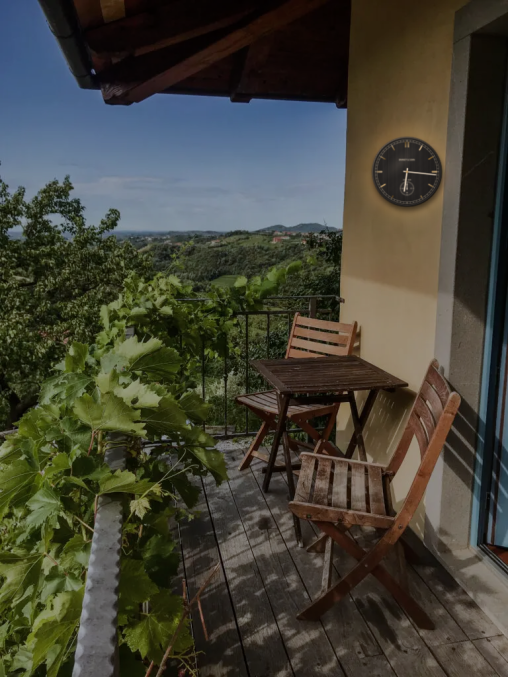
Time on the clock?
6:16
